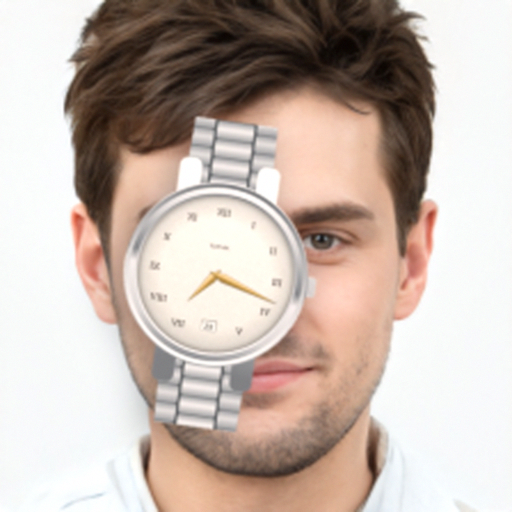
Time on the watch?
7:18
